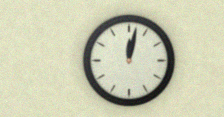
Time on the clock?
12:02
